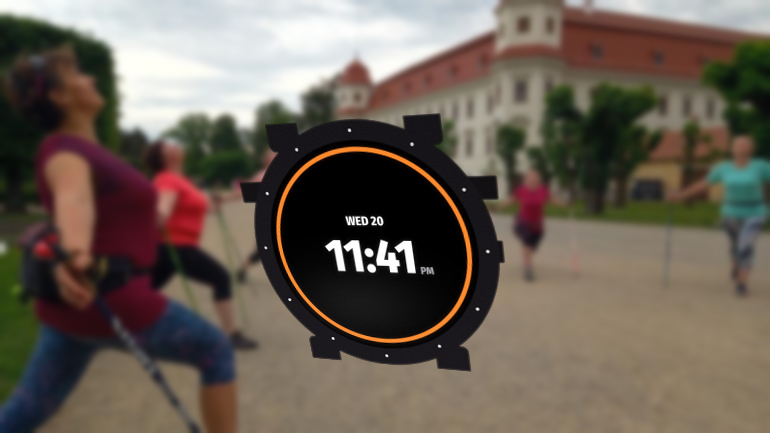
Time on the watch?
11:41
